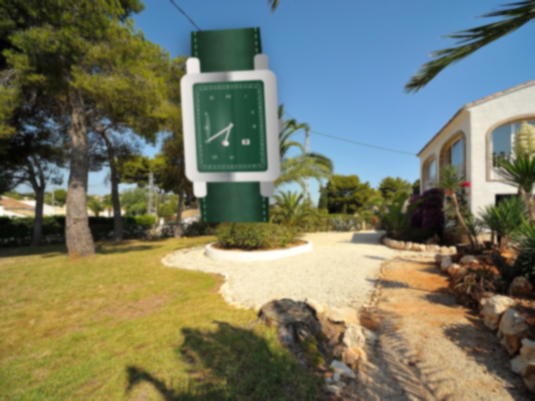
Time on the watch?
6:40
